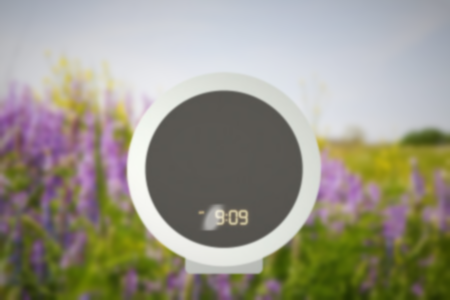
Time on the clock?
9:09
